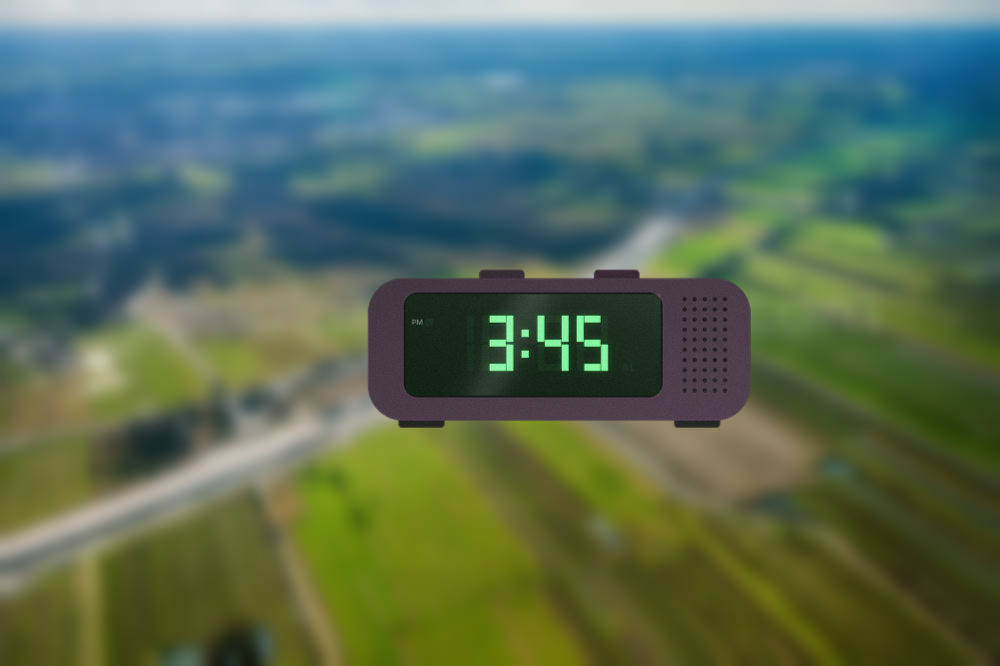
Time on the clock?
3:45
